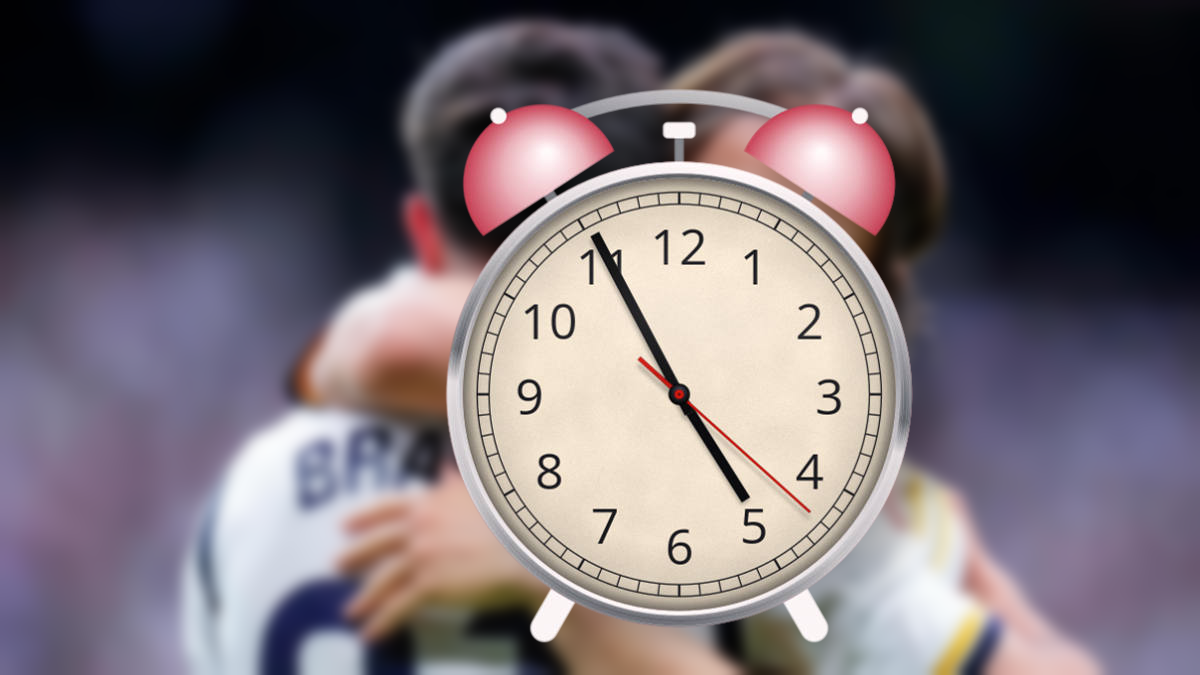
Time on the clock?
4:55:22
